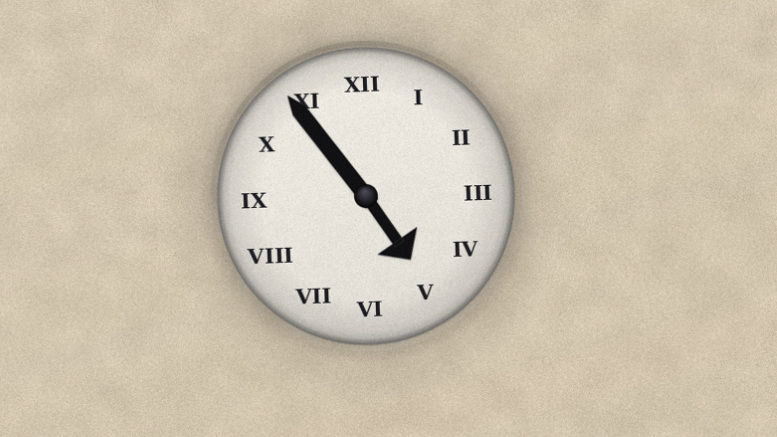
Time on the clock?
4:54
